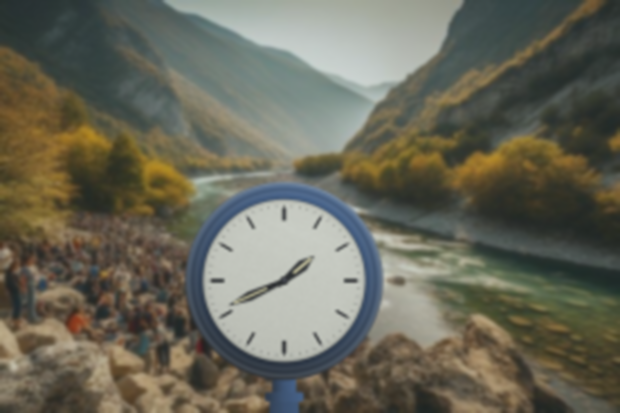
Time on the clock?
1:41
